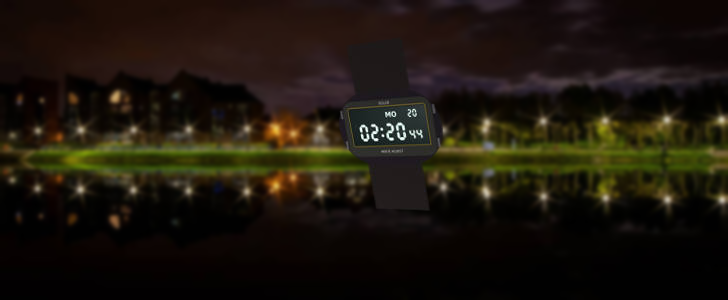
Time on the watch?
2:20:44
